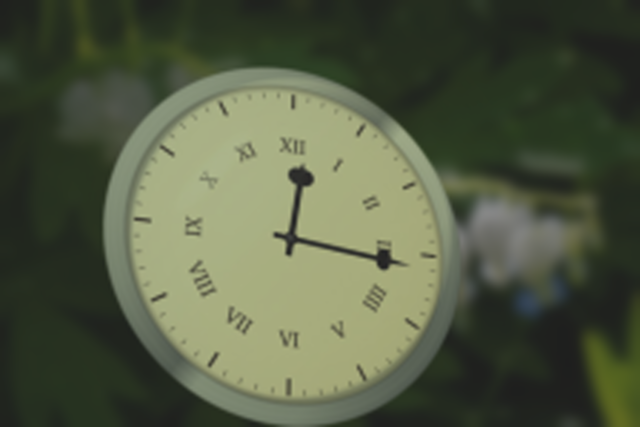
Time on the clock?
12:16
